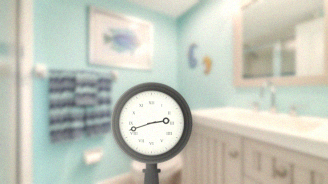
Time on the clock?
2:42
